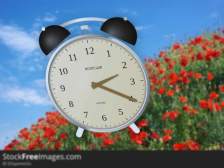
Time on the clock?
2:20
